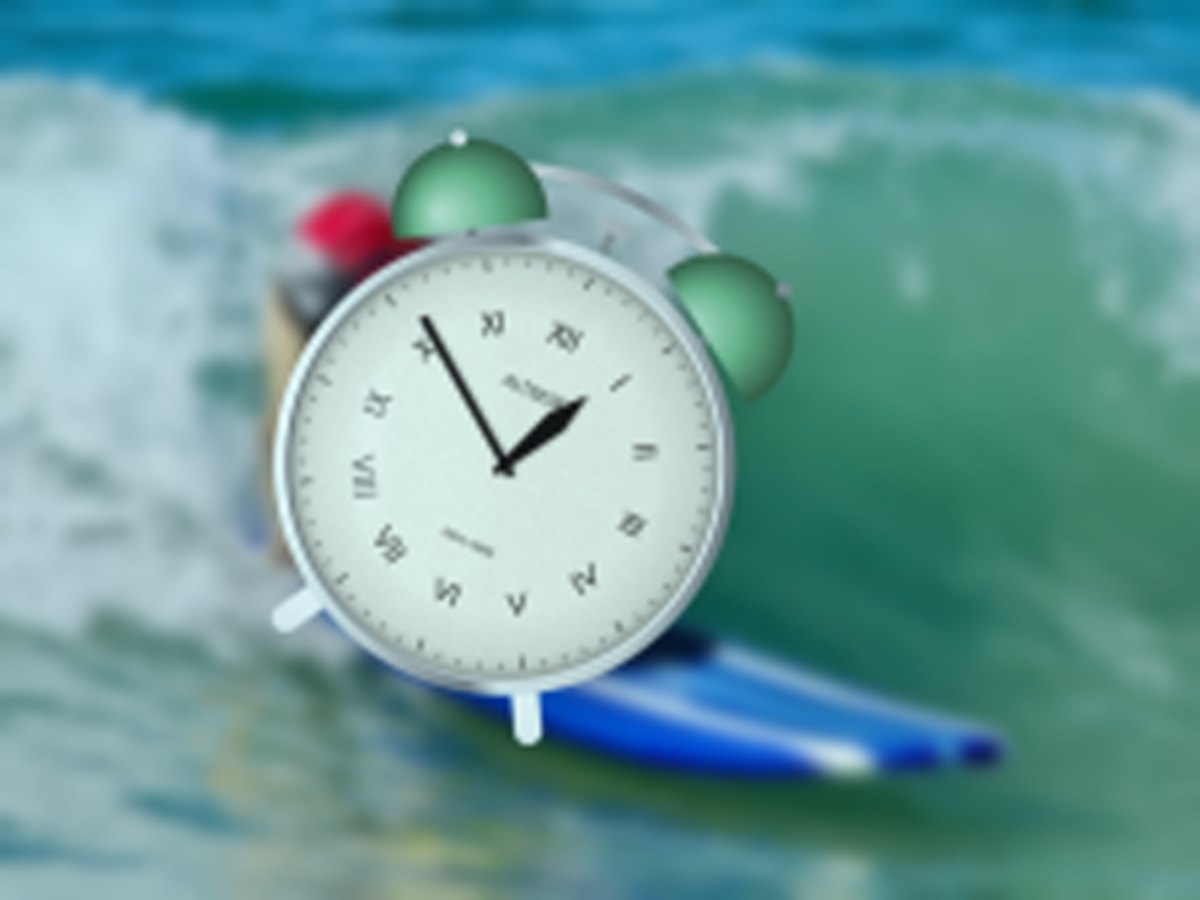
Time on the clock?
12:51
